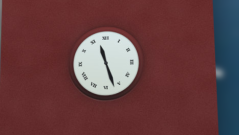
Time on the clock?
11:27
